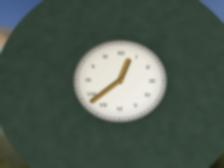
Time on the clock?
12:38
